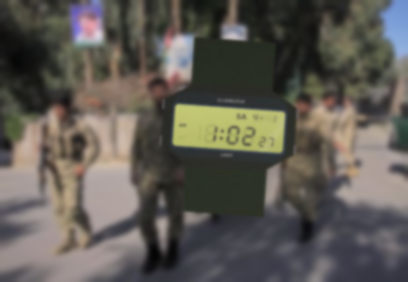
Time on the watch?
1:02
